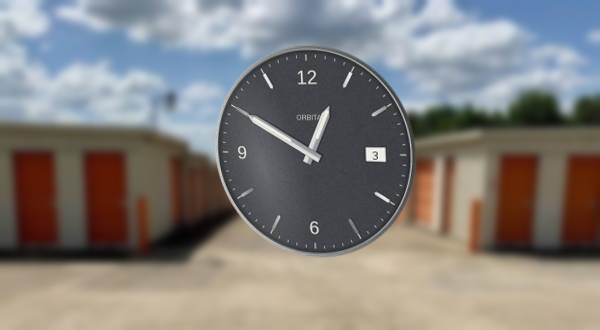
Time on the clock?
12:50
